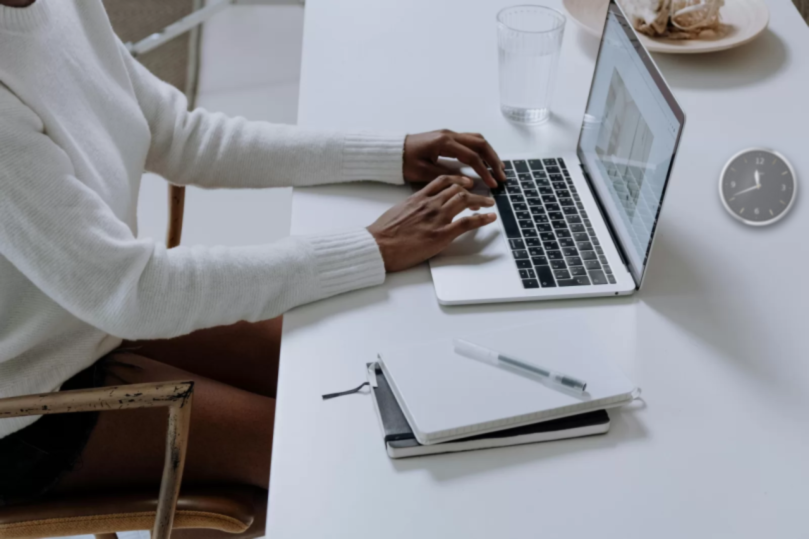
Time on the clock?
11:41
